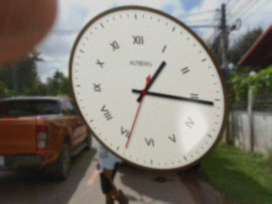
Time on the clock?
1:15:34
